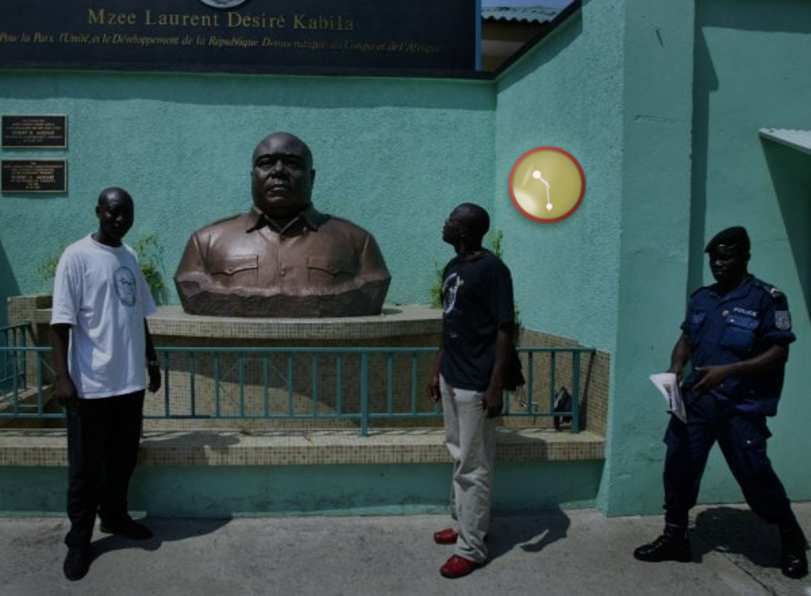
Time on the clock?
10:29
